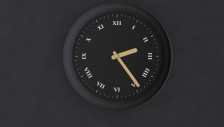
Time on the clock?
2:24
